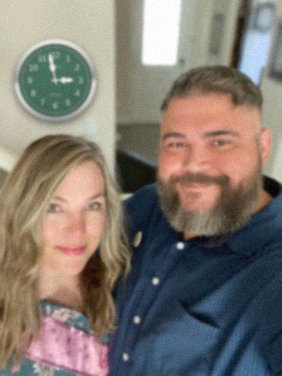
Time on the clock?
2:58
